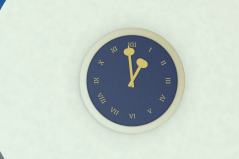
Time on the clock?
12:59
